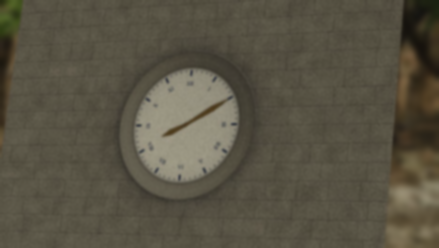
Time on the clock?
8:10
